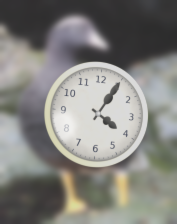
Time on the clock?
4:05
